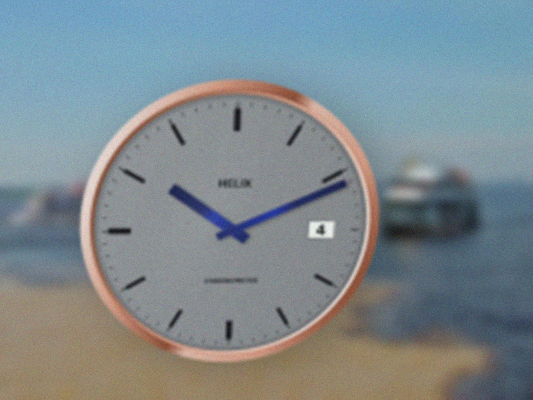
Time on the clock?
10:11
